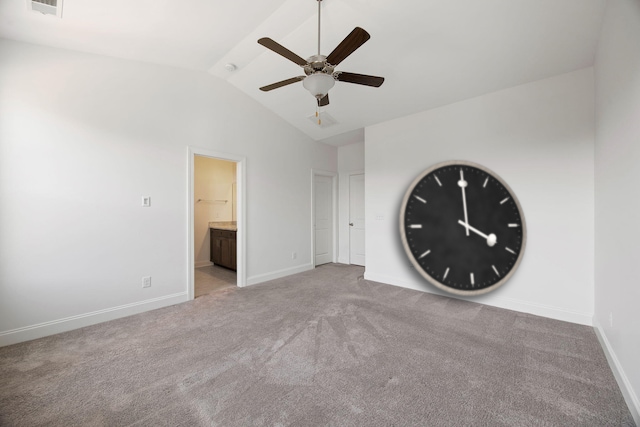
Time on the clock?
4:00
